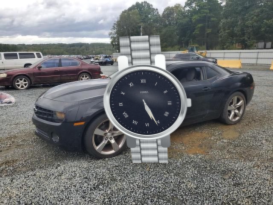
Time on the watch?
5:26
